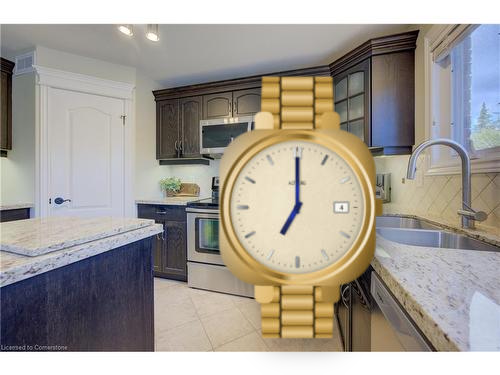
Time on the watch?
7:00
